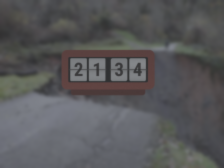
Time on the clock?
21:34
